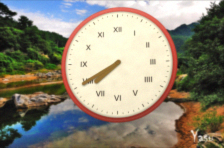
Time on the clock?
7:40
